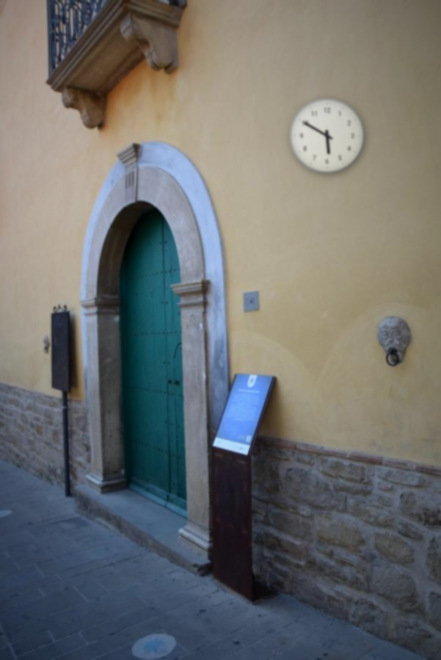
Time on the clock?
5:50
